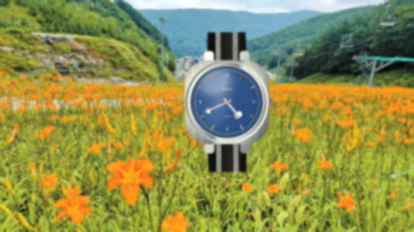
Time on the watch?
4:41
